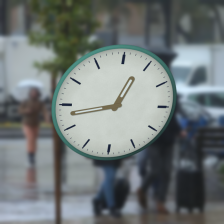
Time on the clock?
12:43
